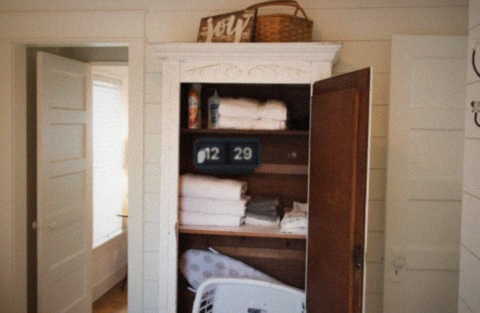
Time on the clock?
12:29
